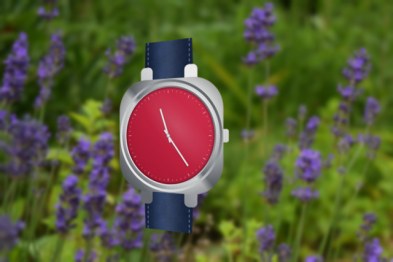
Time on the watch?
11:24
